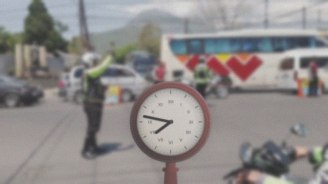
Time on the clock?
7:47
